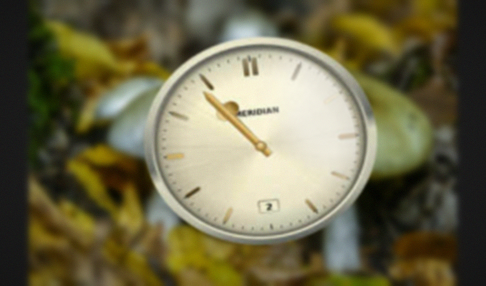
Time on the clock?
10:54
